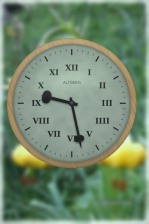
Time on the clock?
9:28
